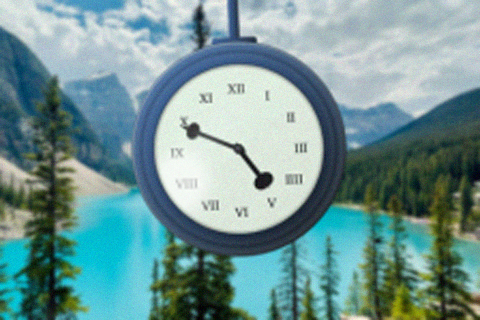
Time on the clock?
4:49
